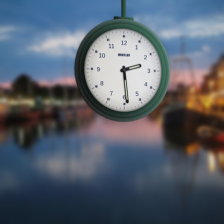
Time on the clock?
2:29
